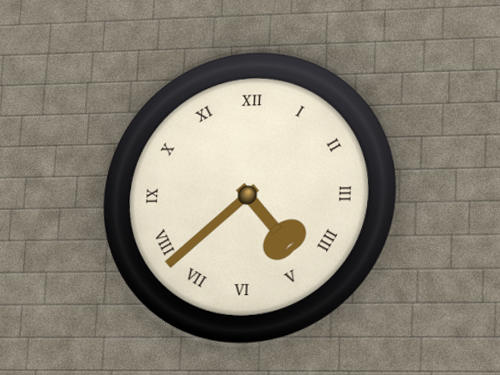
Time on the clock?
4:38
